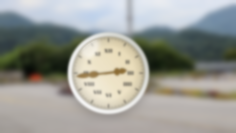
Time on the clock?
2:44
